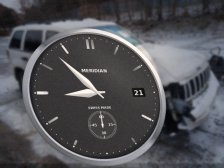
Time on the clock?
8:53
